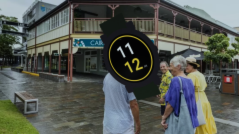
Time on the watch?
11:12
